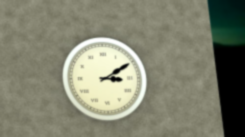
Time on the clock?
3:10
